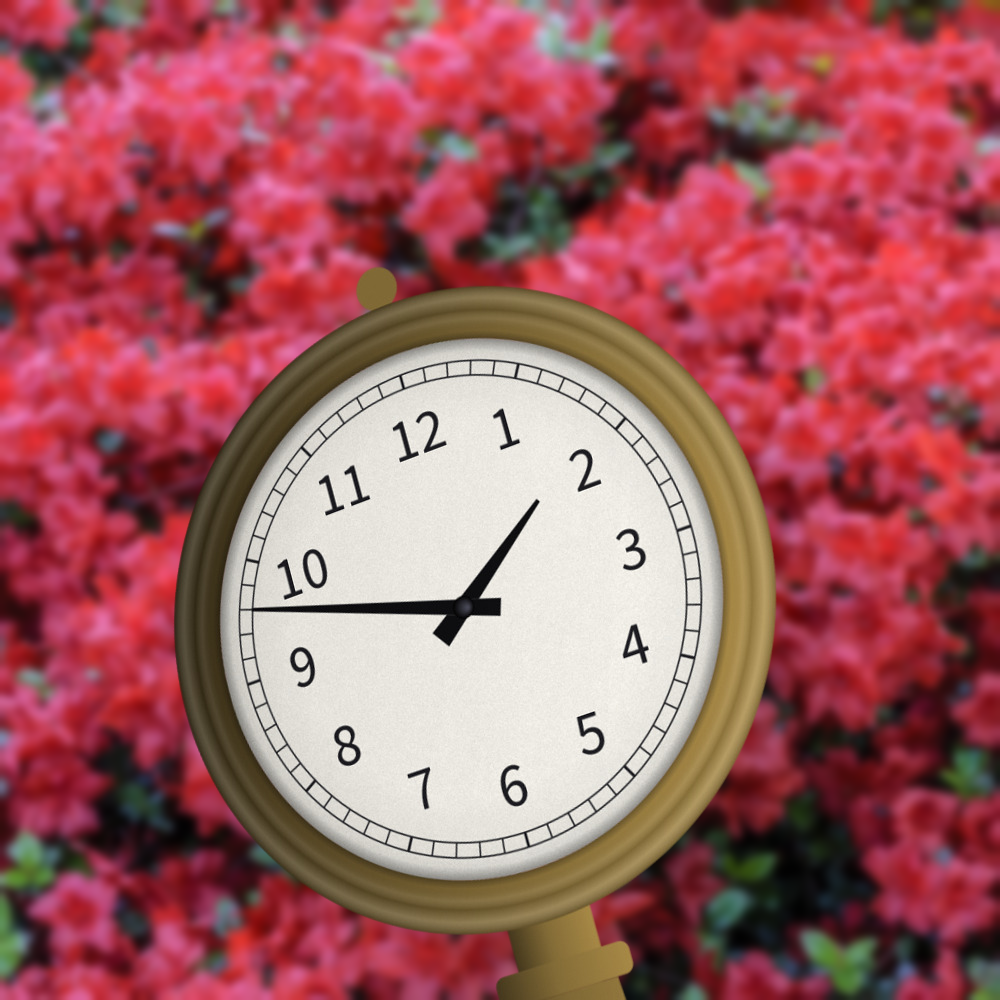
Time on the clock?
1:48
